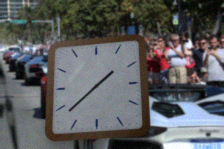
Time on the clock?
1:38
